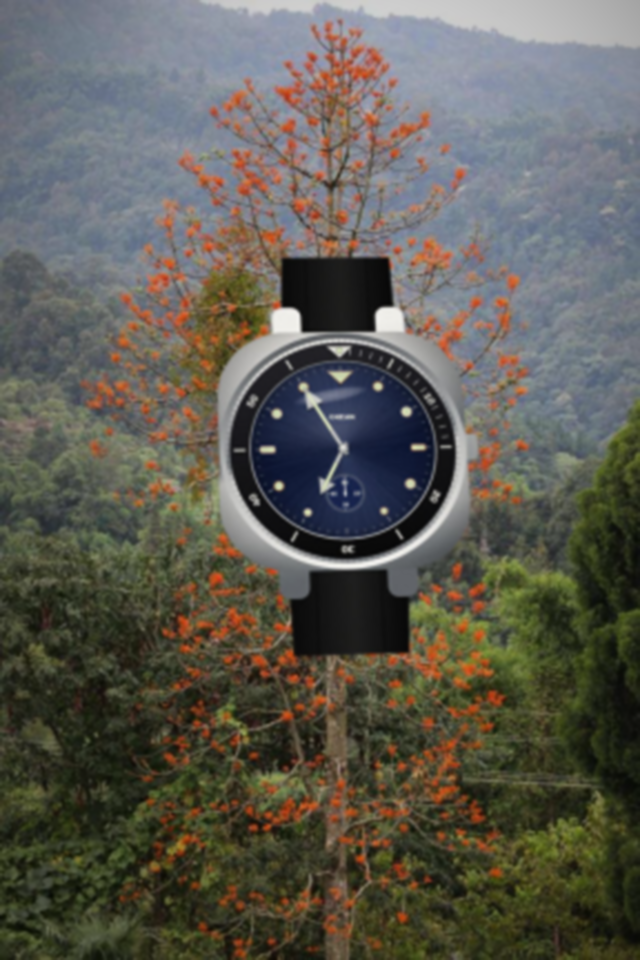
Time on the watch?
6:55
